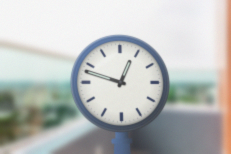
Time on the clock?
12:48
